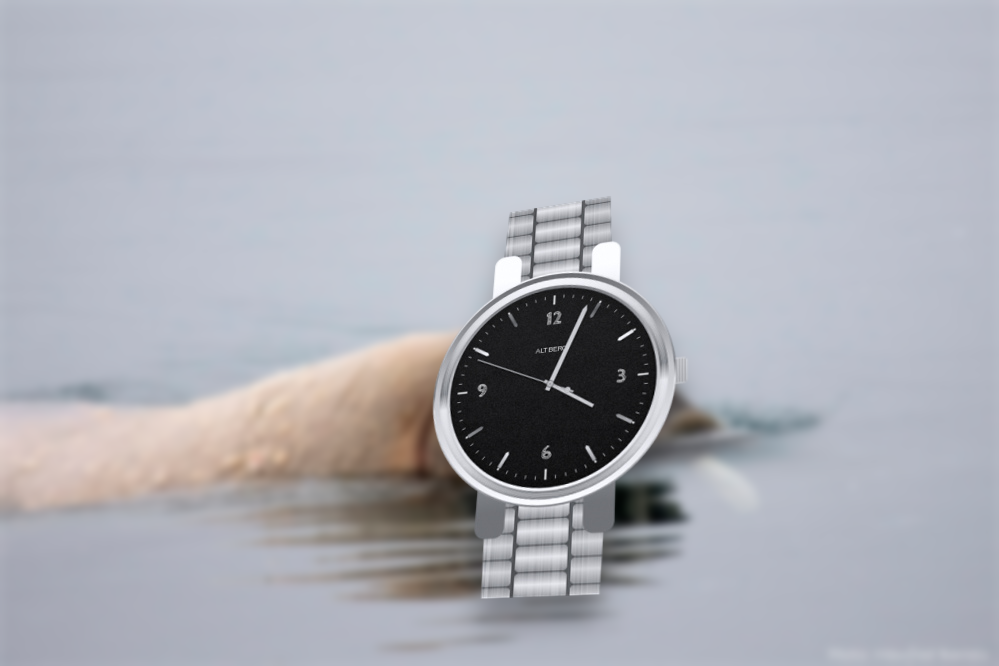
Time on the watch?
4:03:49
